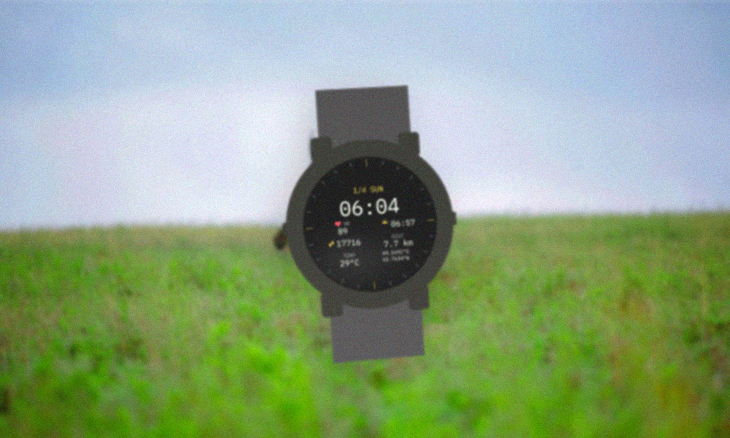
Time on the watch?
6:04
